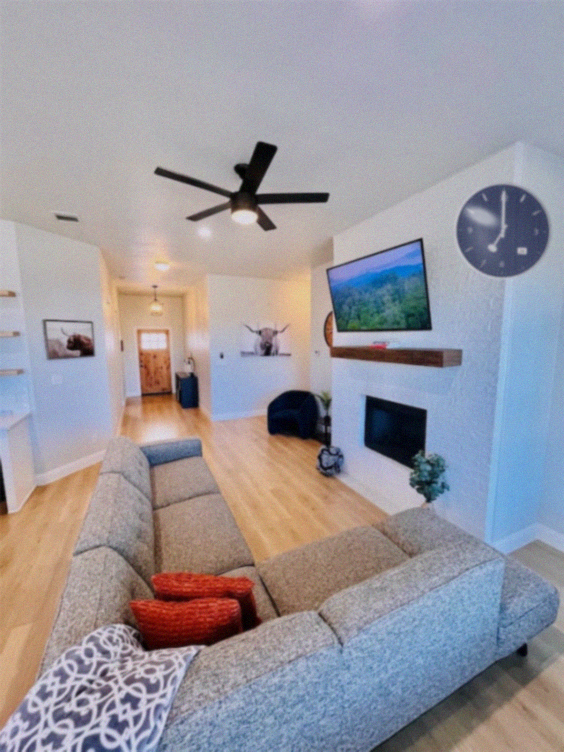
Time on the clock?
7:00
